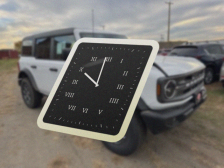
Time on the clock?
9:59
